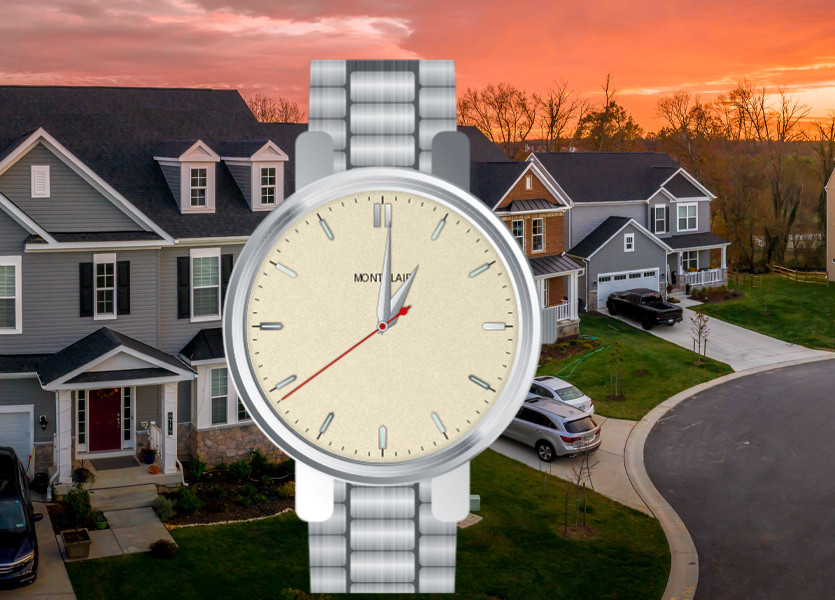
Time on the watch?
1:00:39
